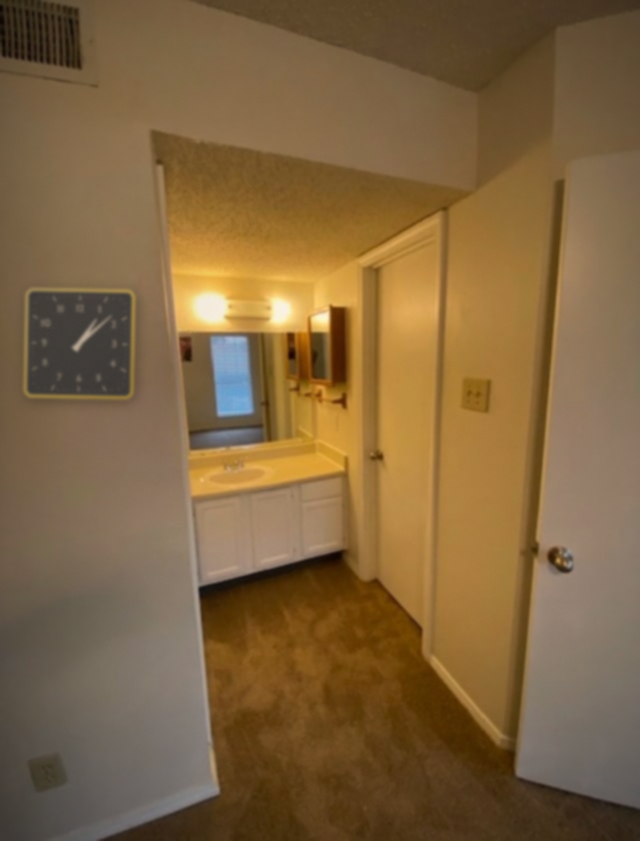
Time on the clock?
1:08
